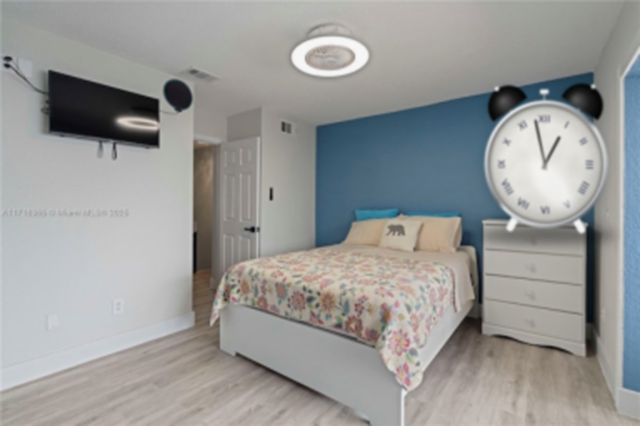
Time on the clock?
12:58
